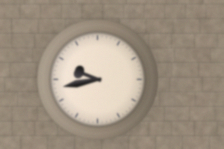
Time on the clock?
9:43
